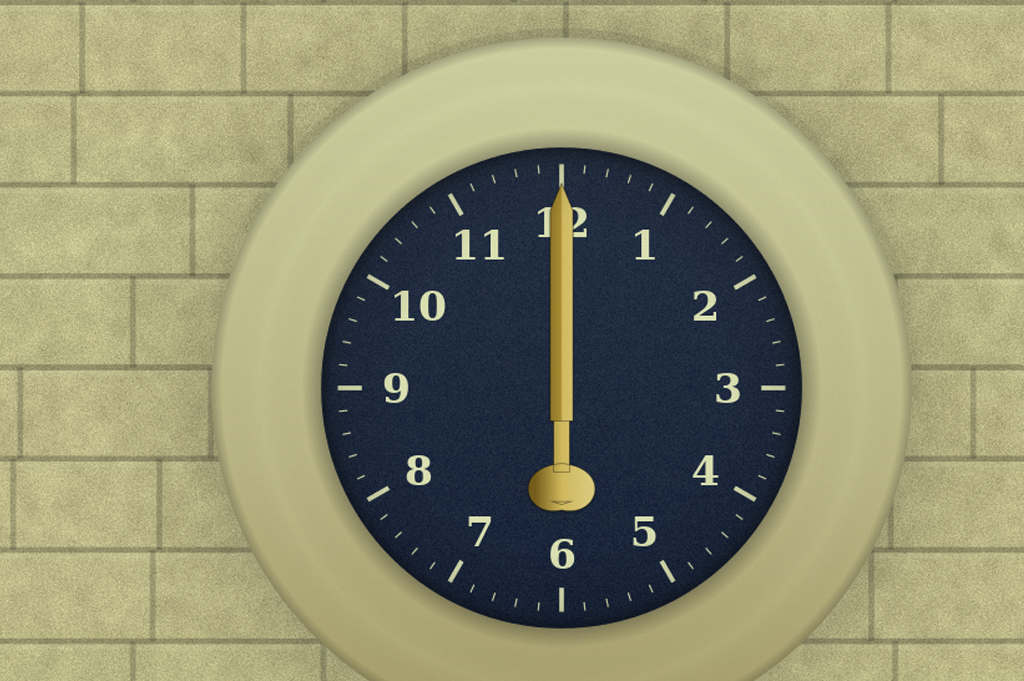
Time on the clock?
6:00
